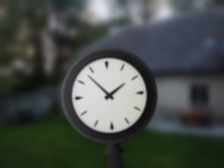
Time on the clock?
1:53
